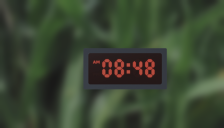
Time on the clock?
8:48
